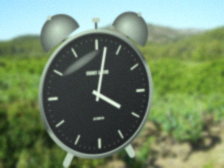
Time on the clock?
4:02
